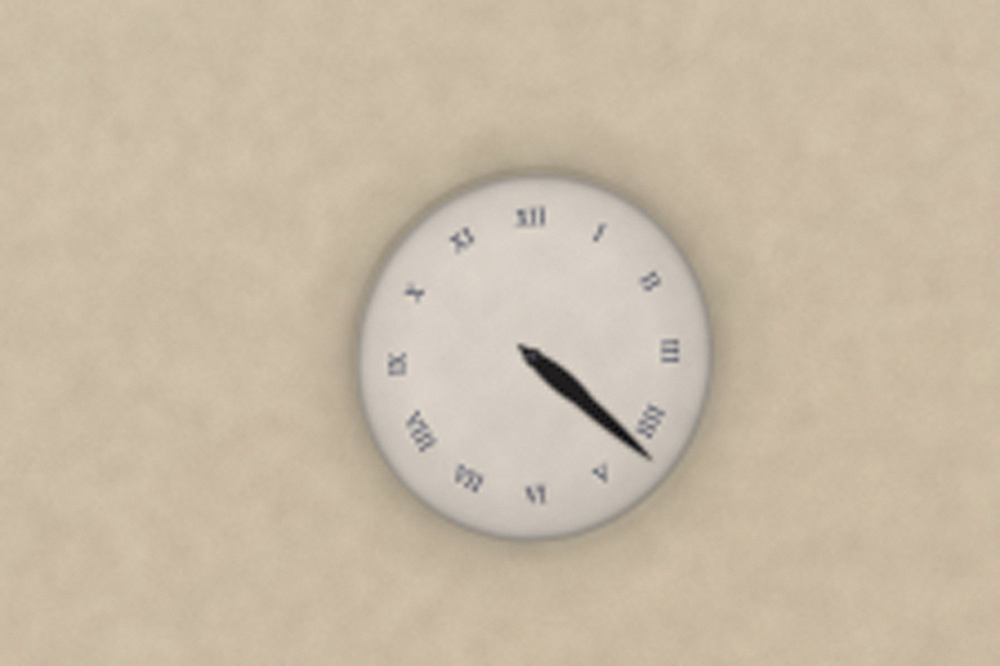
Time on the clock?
4:22
